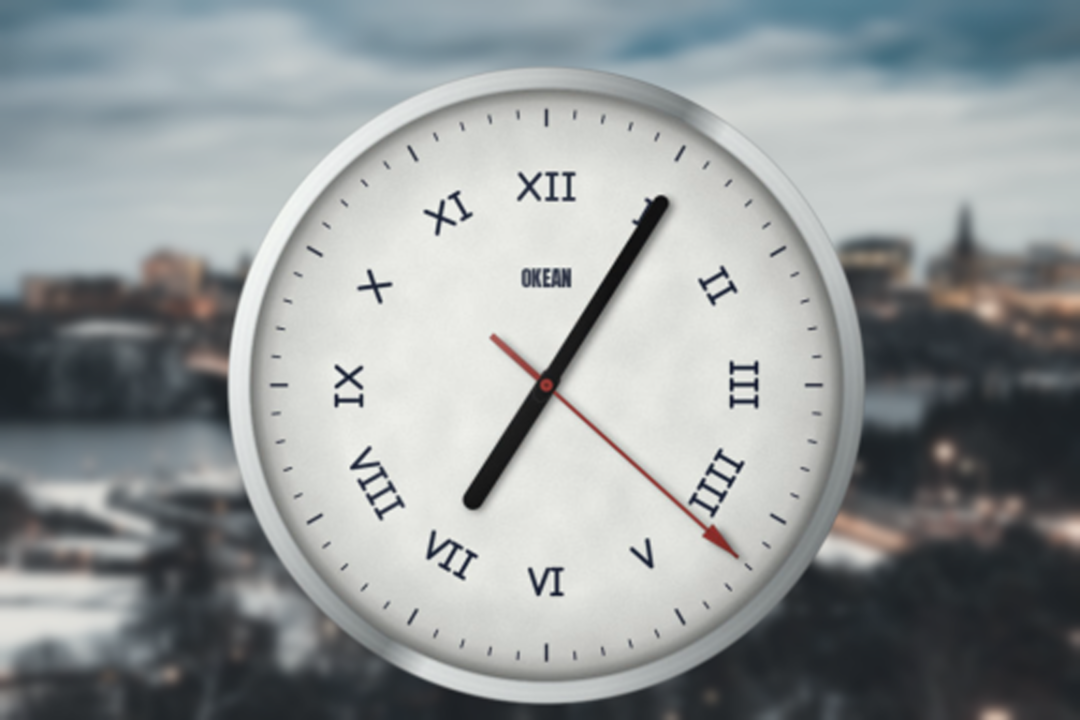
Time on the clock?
7:05:22
